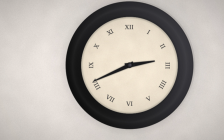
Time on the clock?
2:41
